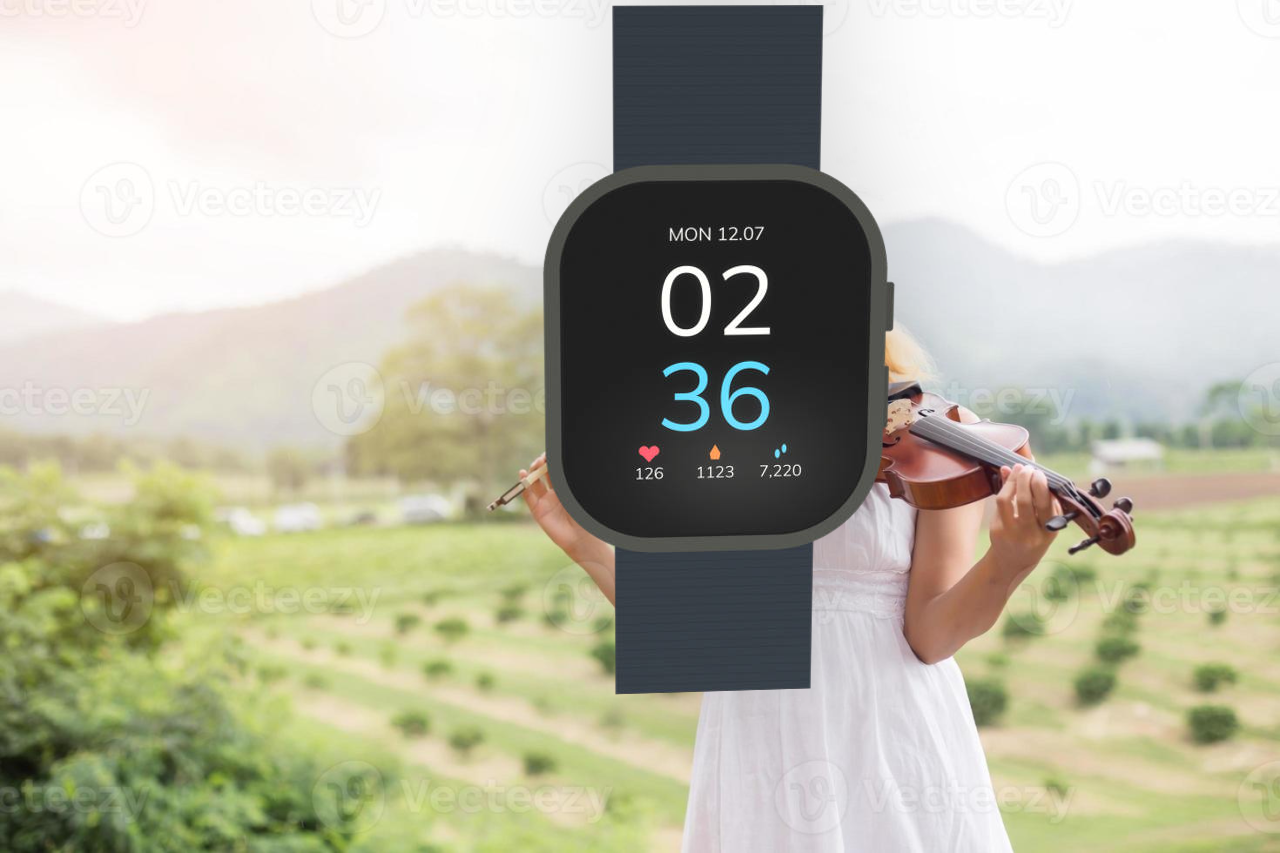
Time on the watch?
2:36
